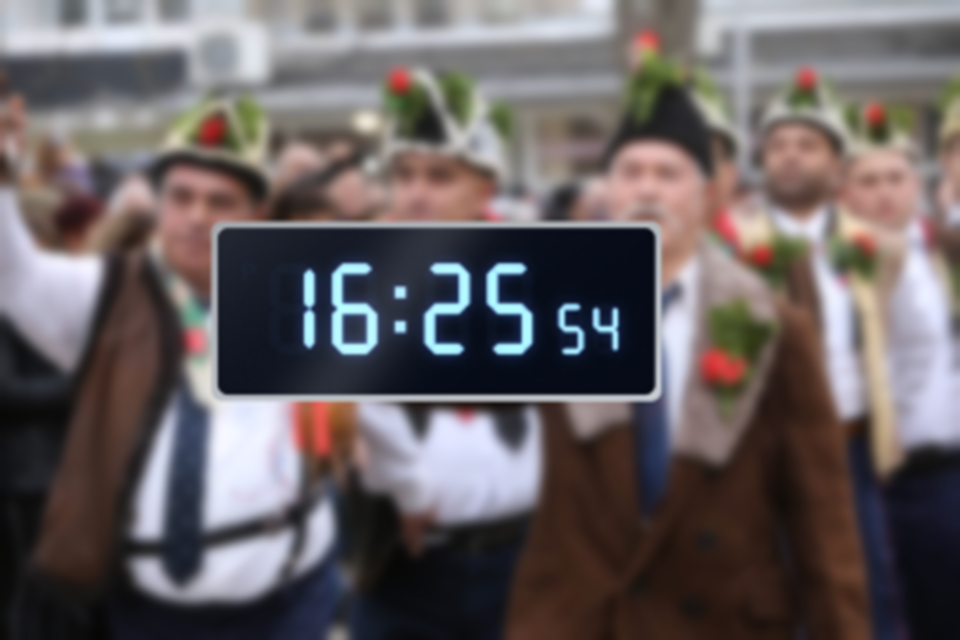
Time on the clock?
16:25:54
